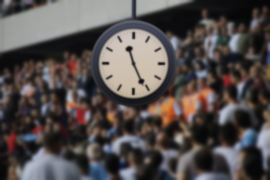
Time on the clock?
11:26
